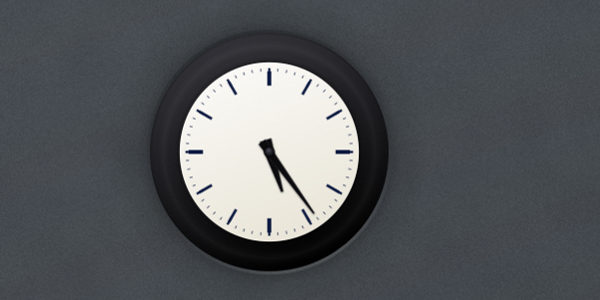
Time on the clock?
5:24
